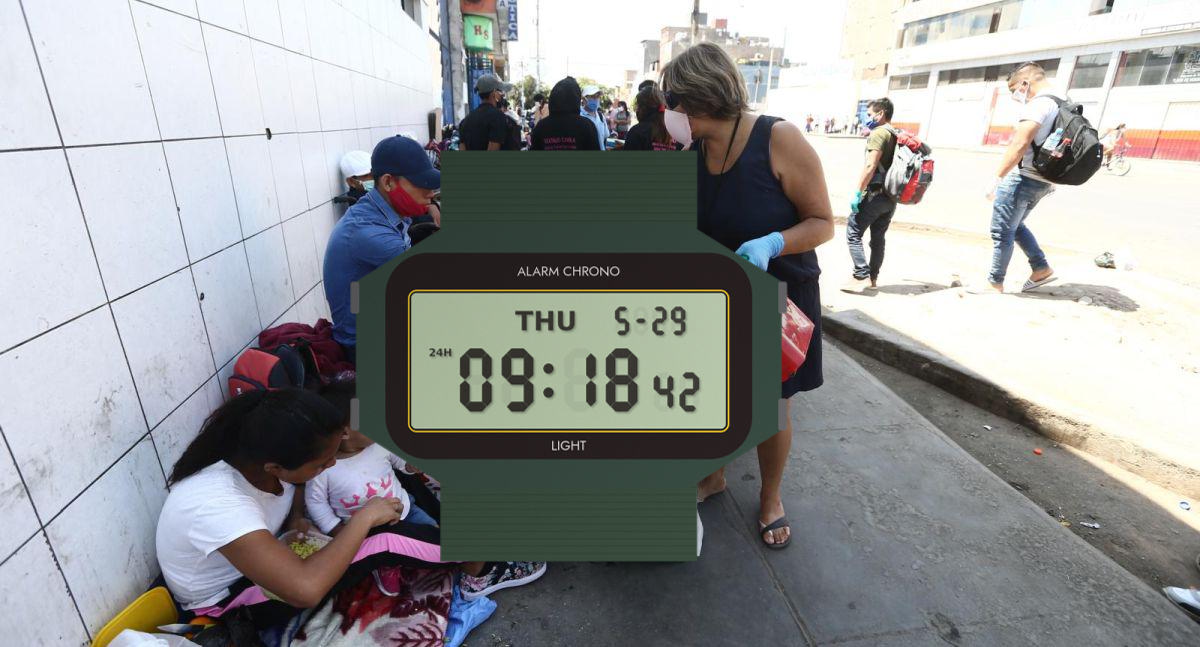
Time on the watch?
9:18:42
